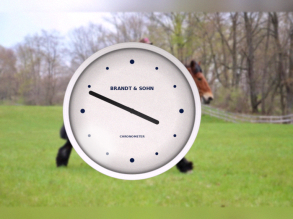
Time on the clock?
3:49
